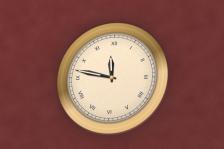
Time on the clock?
11:47
